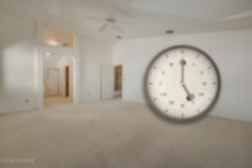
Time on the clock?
5:00
